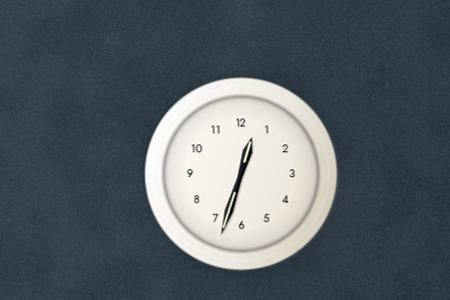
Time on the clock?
12:33
